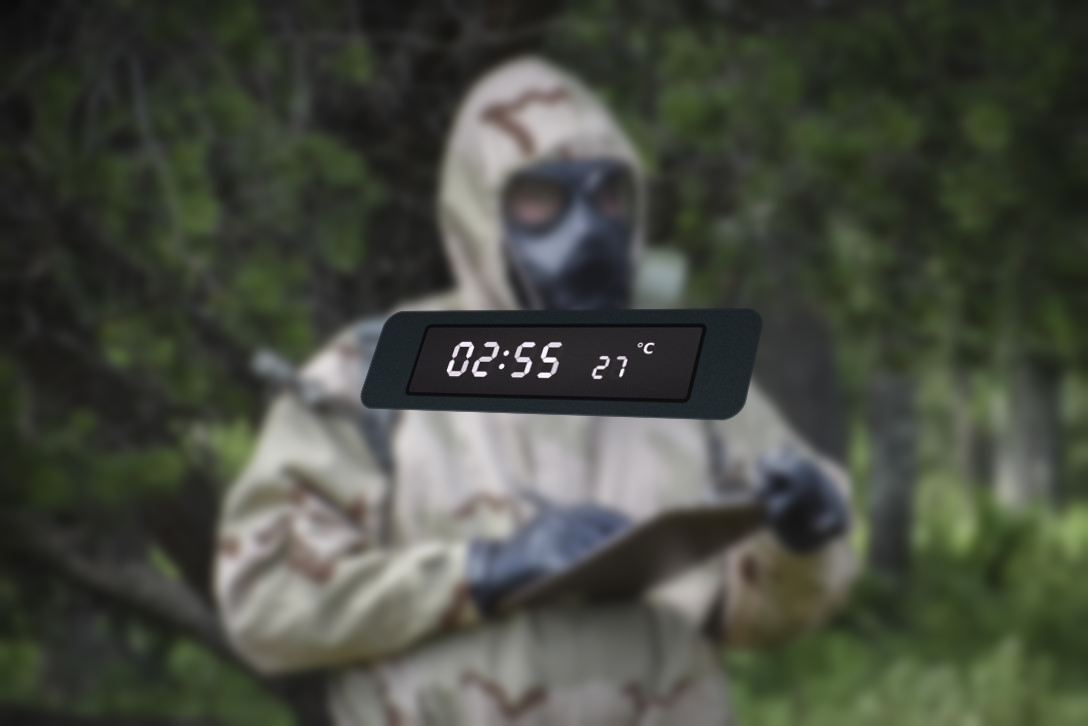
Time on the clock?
2:55
